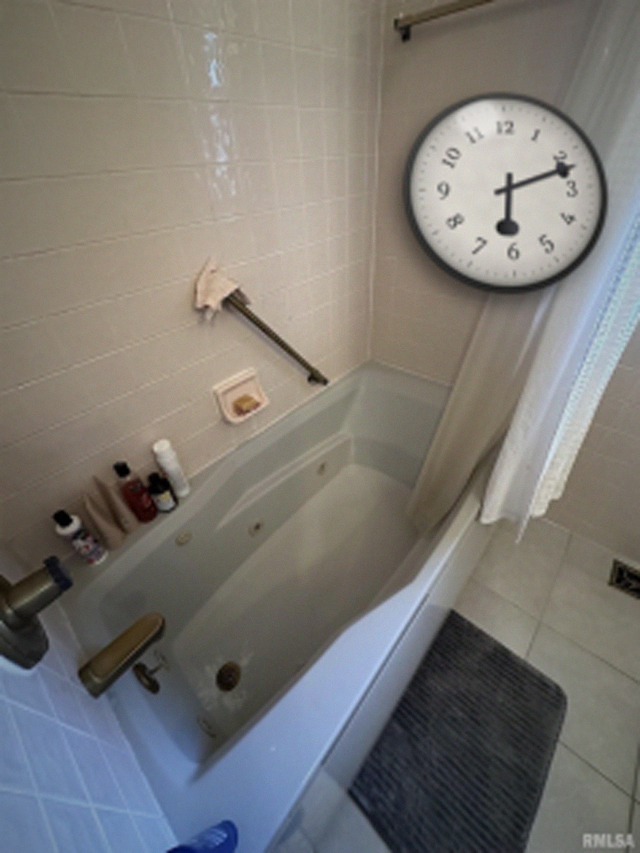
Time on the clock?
6:12
